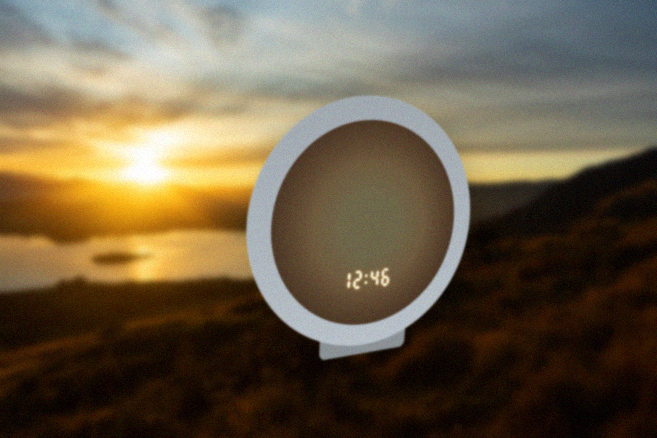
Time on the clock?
12:46
